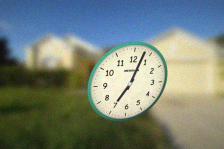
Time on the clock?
7:03
